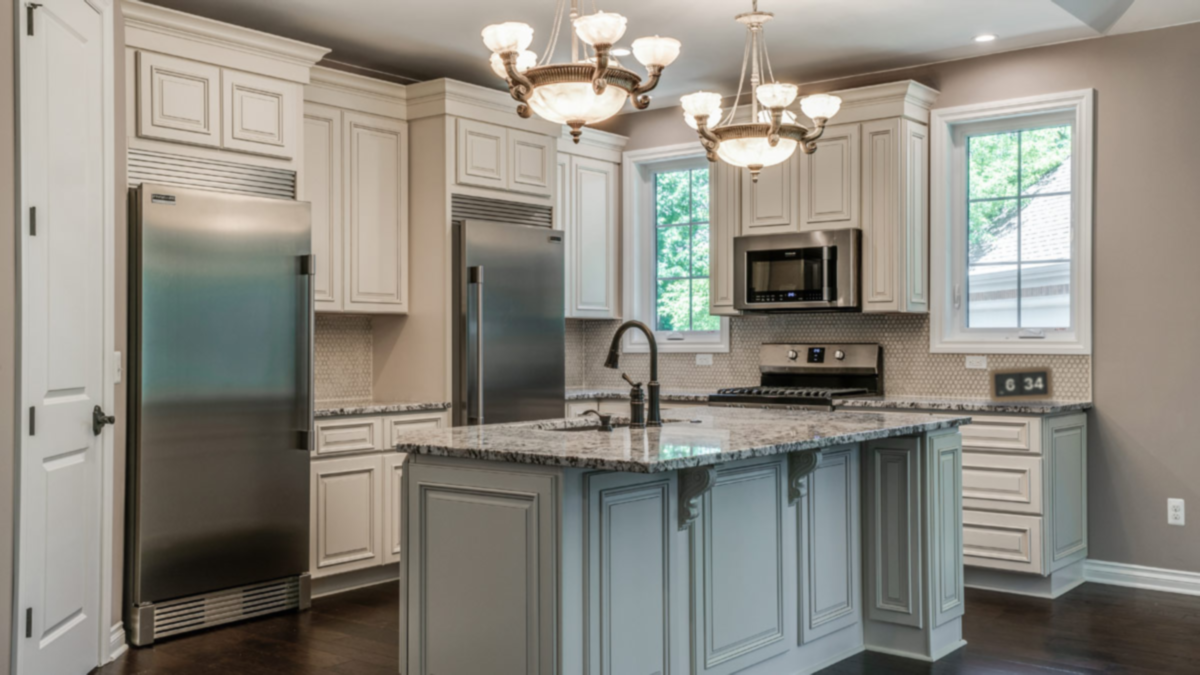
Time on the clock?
6:34
